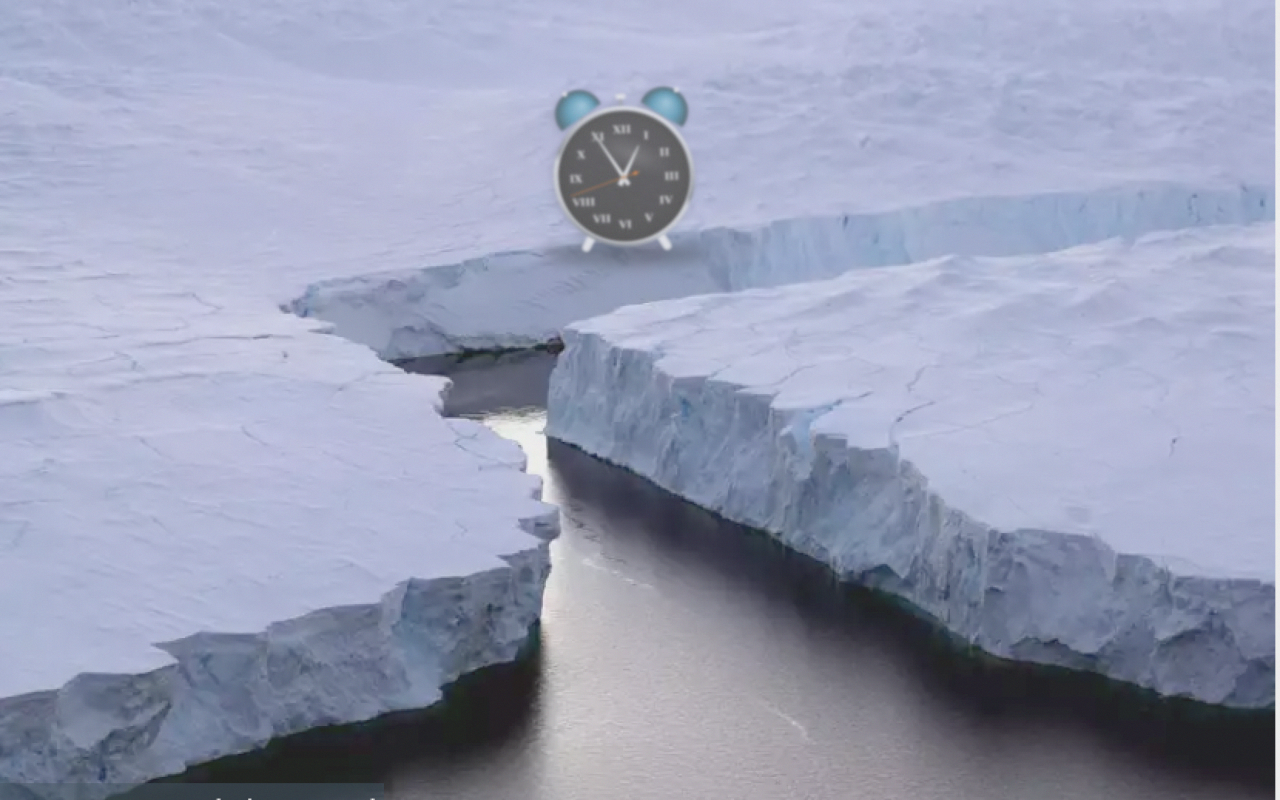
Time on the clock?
12:54:42
